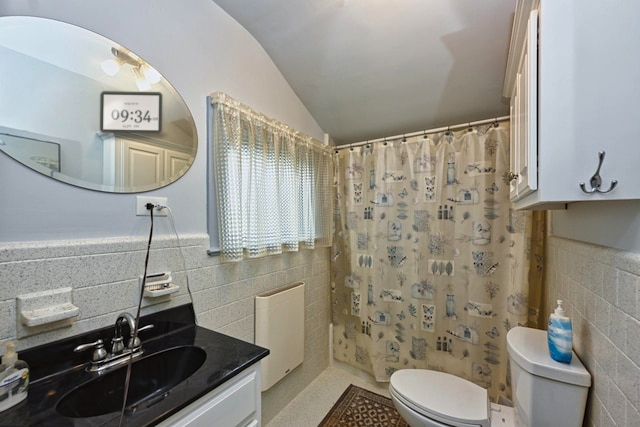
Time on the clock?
9:34
